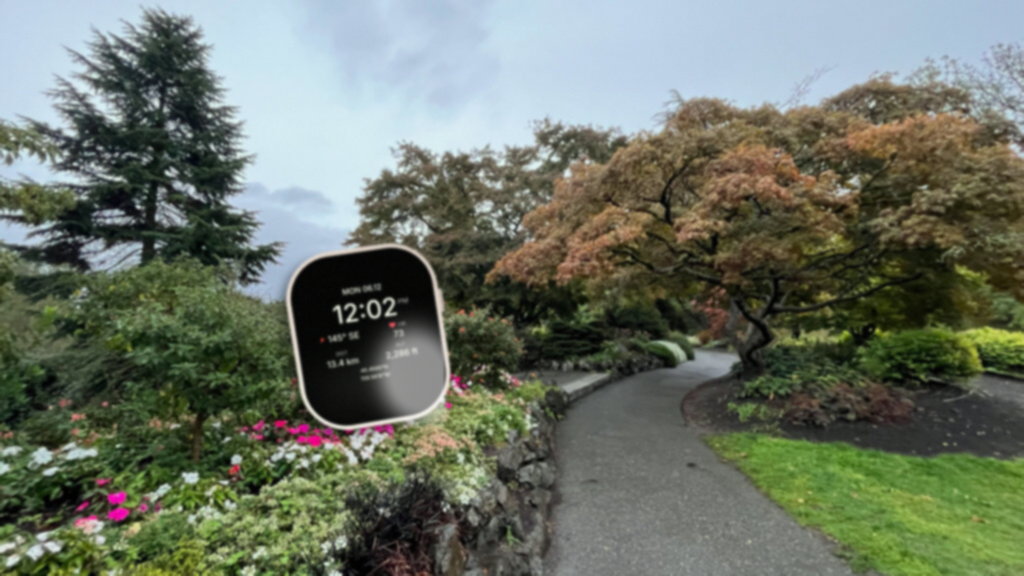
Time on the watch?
12:02
